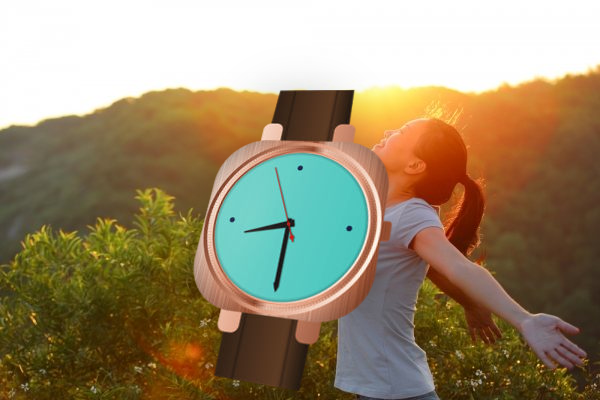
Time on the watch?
8:29:56
